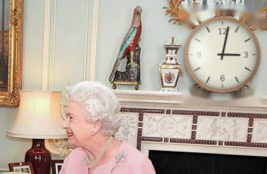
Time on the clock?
3:02
